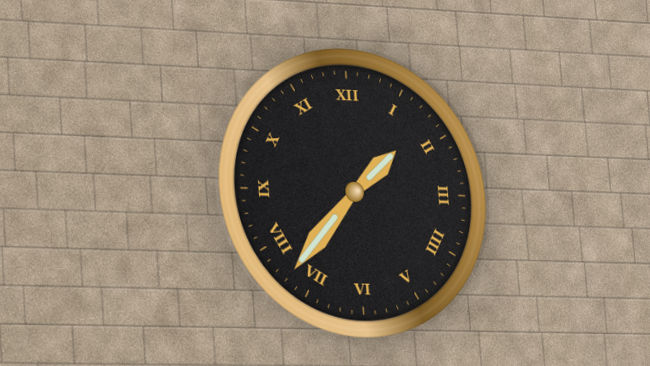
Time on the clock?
1:37
